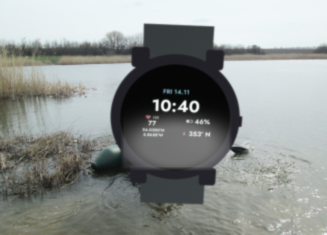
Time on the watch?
10:40
